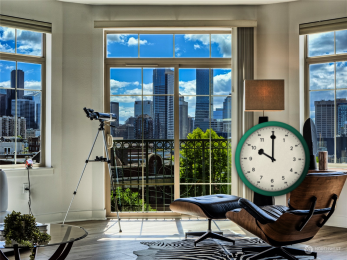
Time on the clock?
10:00
